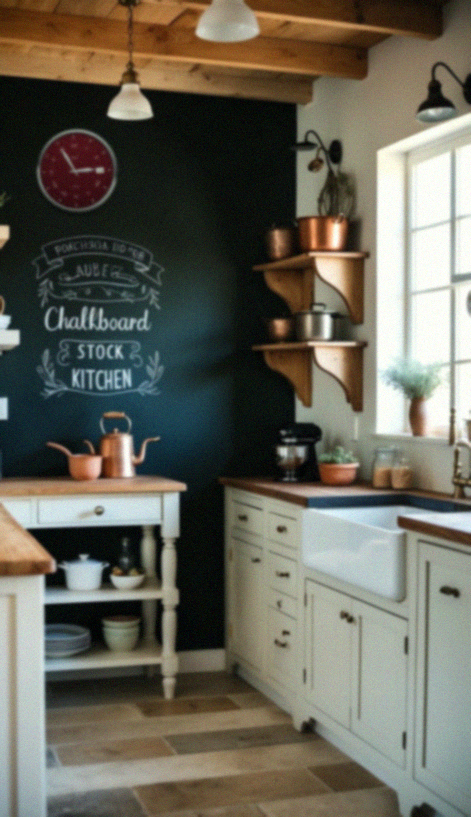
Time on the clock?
2:55
